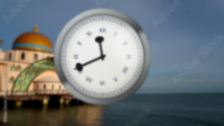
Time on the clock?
11:41
